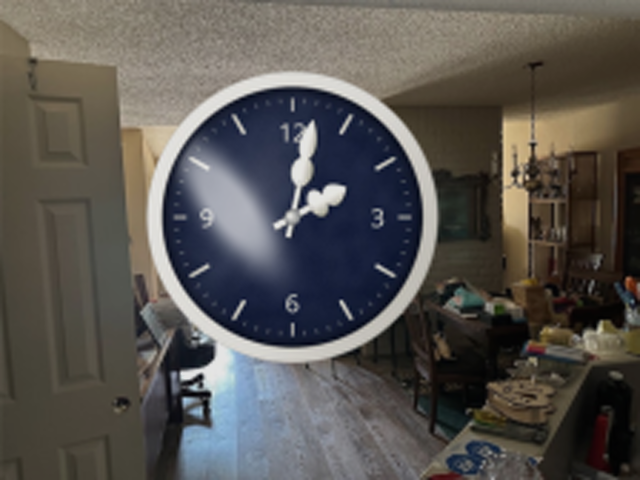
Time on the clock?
2:02
